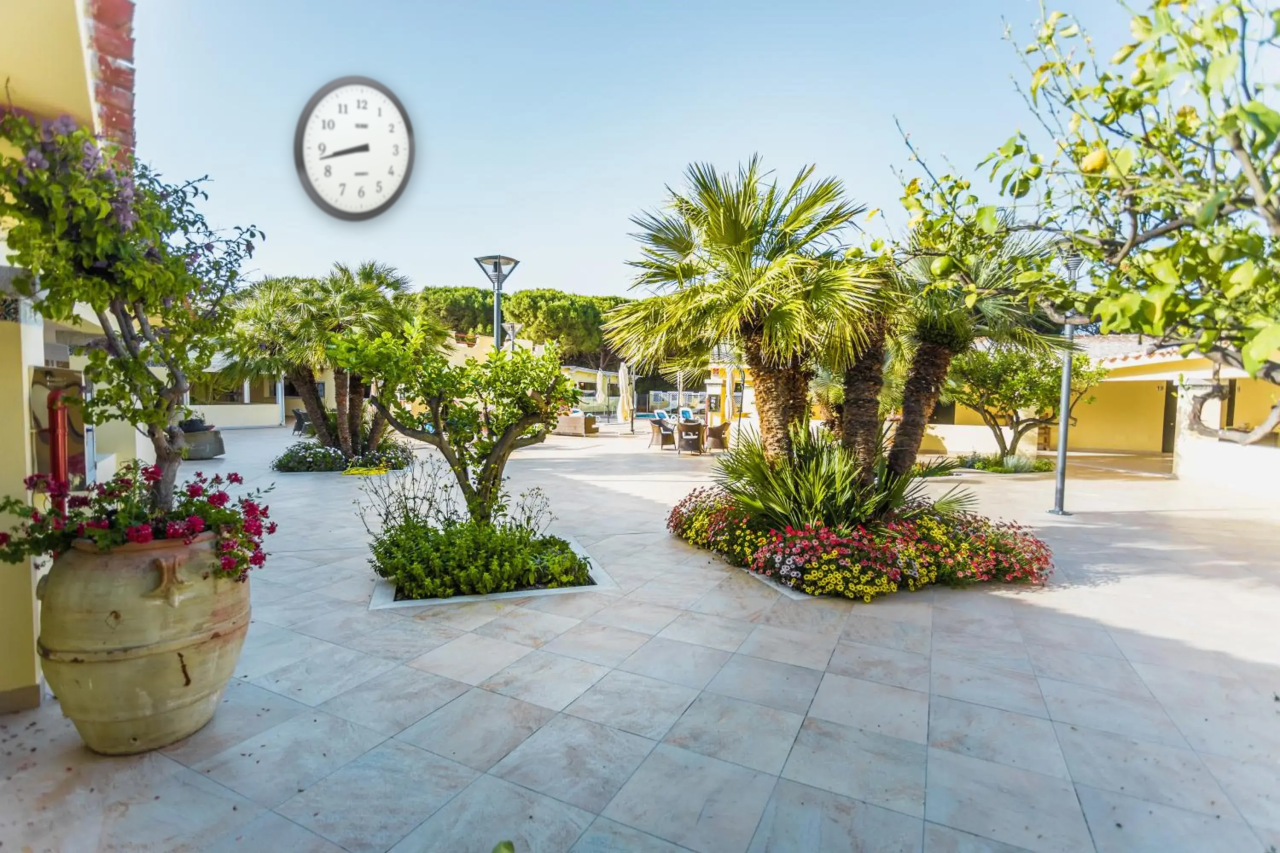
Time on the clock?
8:43
